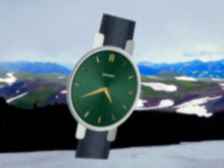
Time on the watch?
4:41
